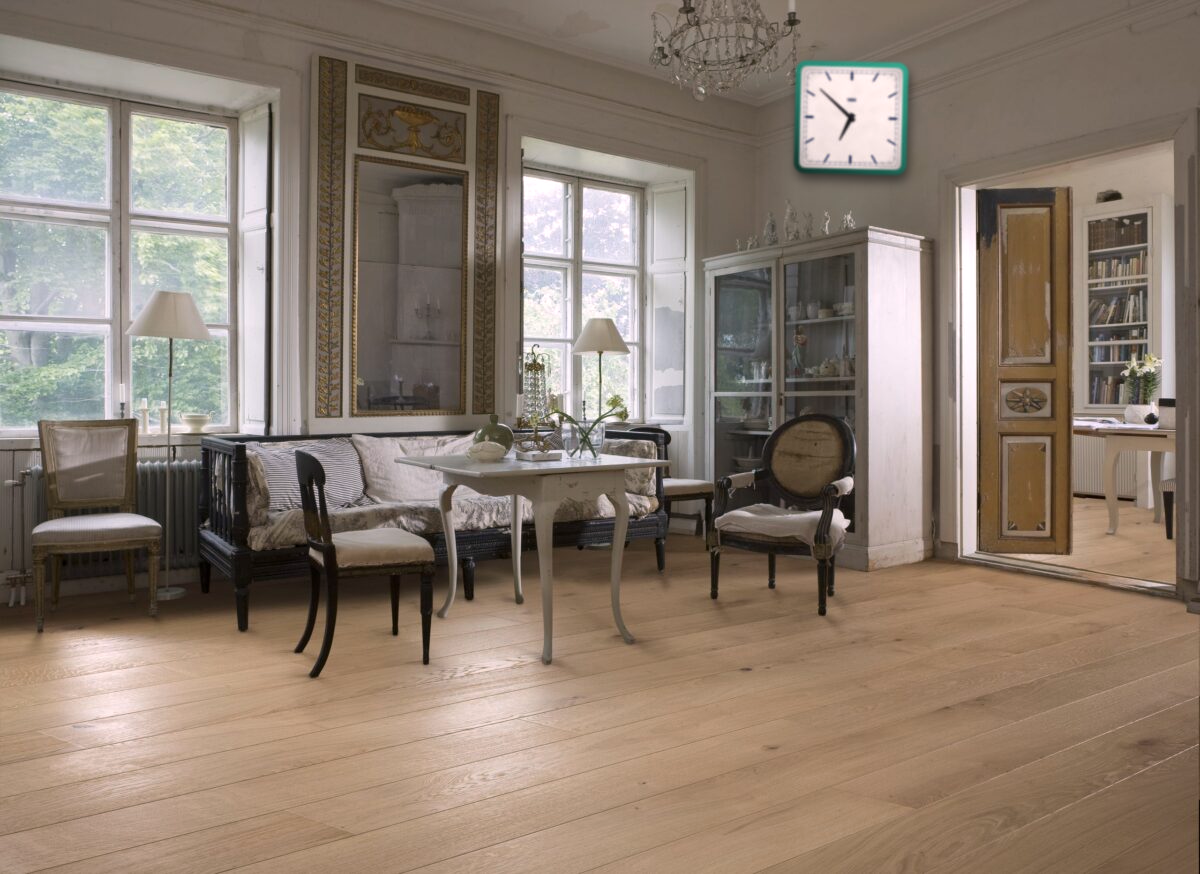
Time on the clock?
6:52
